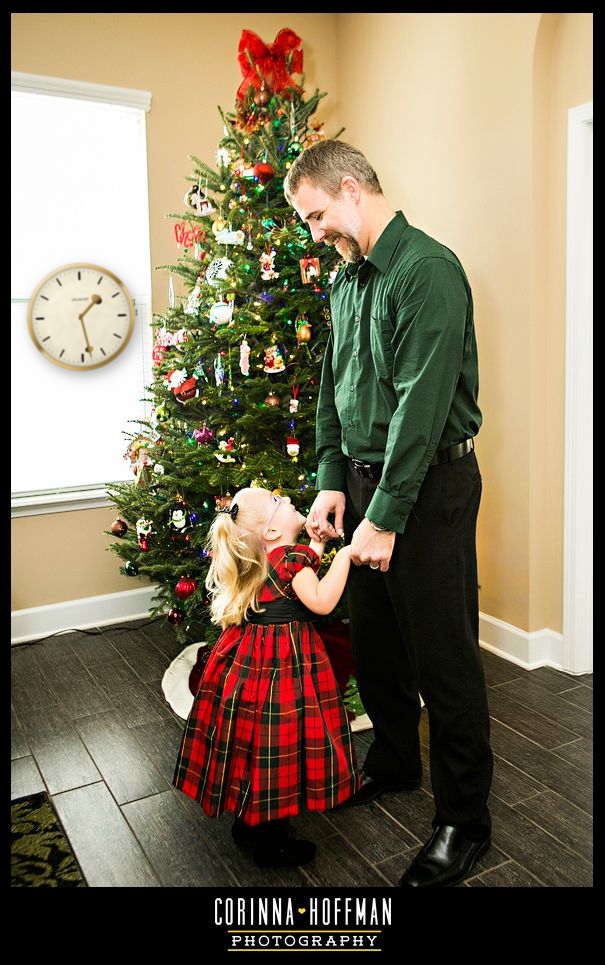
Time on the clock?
1:28
